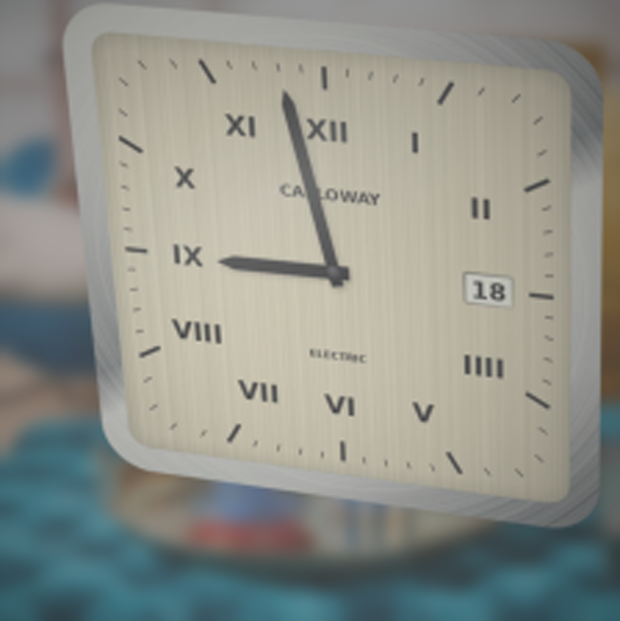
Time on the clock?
8:58
